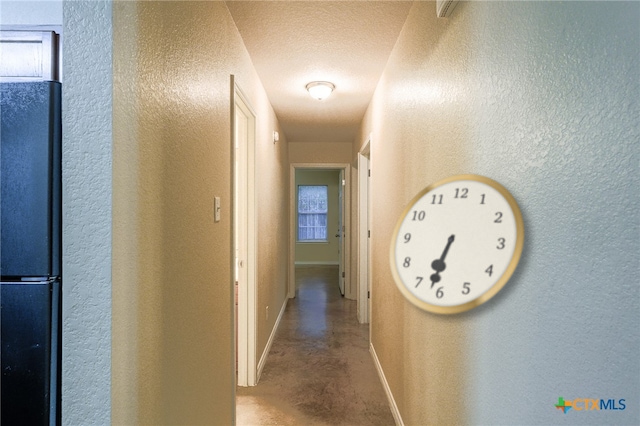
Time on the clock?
6:32
